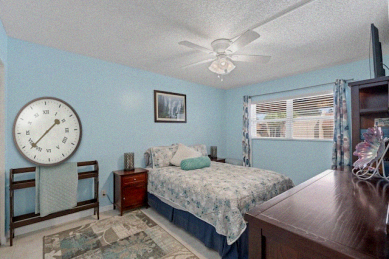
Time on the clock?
1:38
